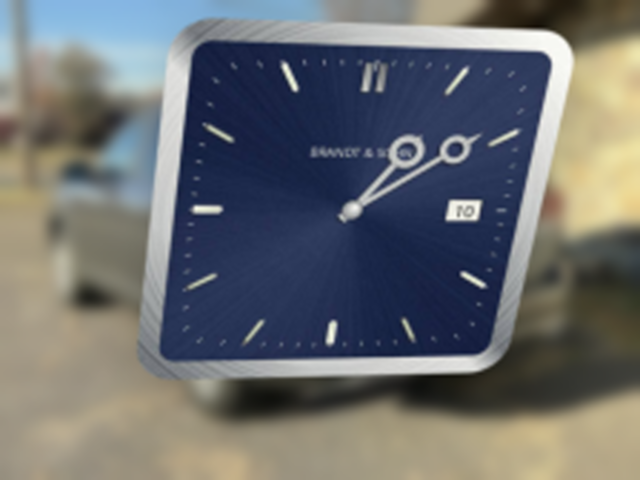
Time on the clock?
1:09
